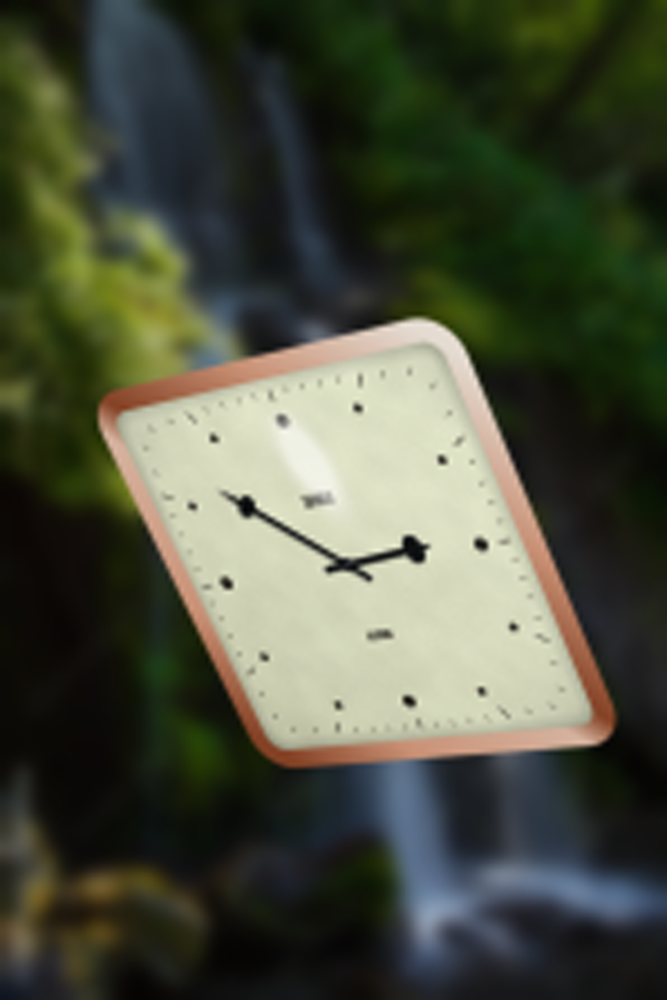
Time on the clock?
2:52
